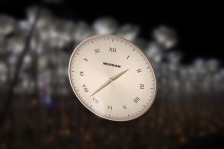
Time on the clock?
1:37
